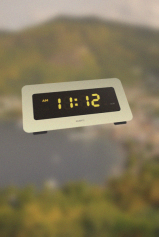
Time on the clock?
11:12
